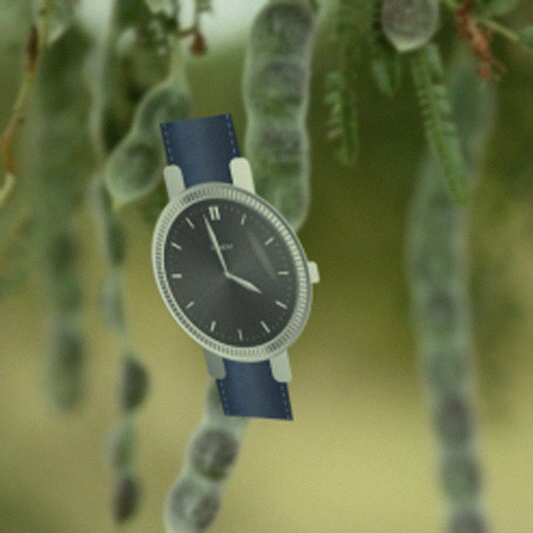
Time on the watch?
3:58
